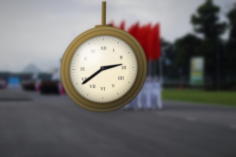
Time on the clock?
2:39
